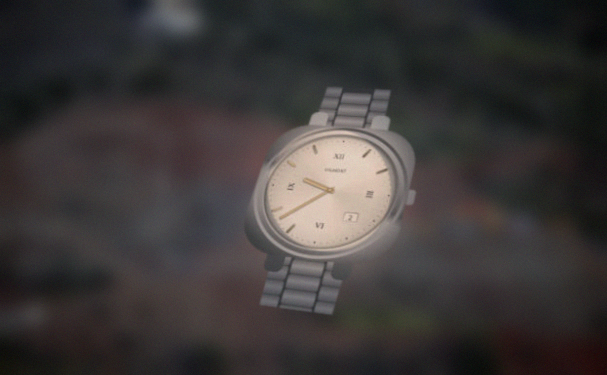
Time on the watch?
9:38
